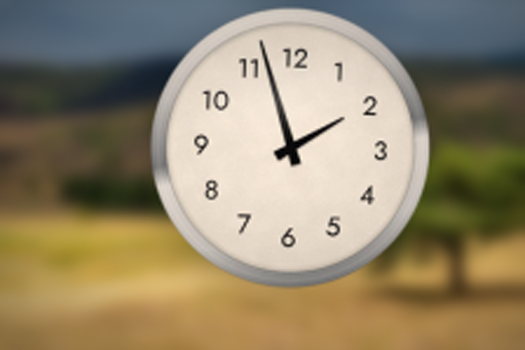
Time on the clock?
1:57
